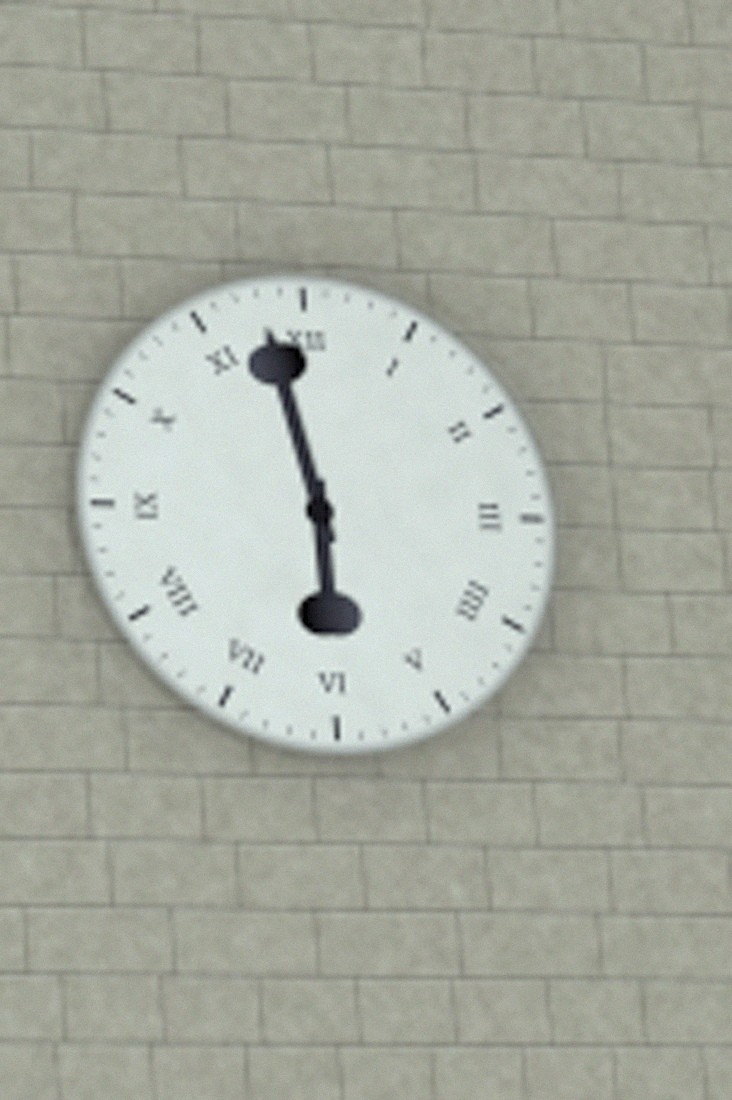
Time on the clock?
5:58
